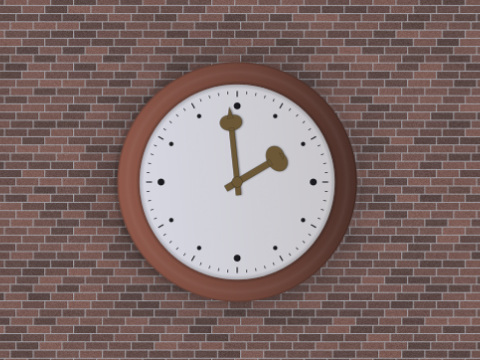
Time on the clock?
1:59
